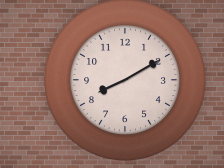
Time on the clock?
8:10
